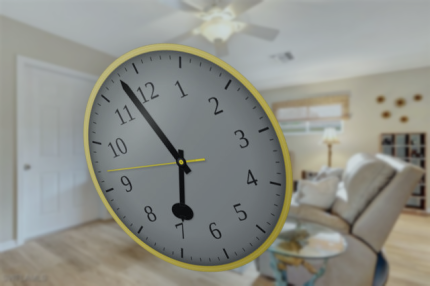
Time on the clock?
6:57:47
